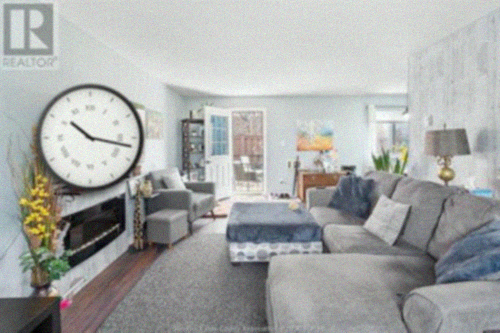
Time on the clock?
10:17
